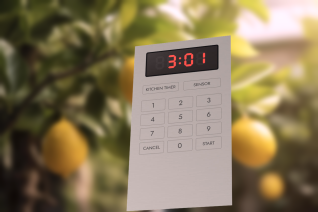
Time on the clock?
3:01
